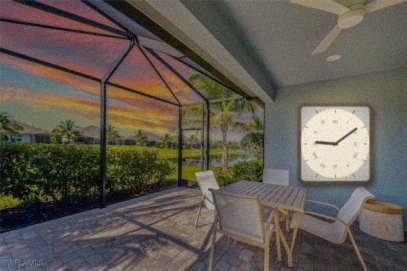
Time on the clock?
9:09
